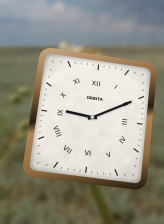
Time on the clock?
9:10
